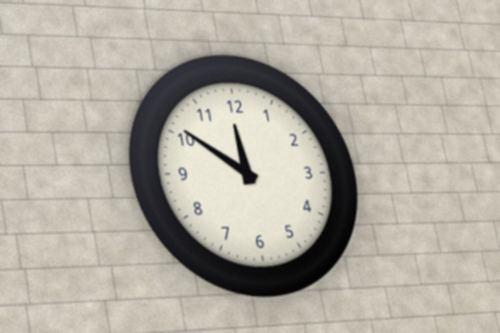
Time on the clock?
11:51
